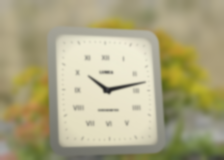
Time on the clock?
10:13
